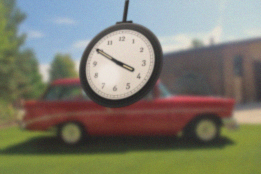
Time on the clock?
3:50
